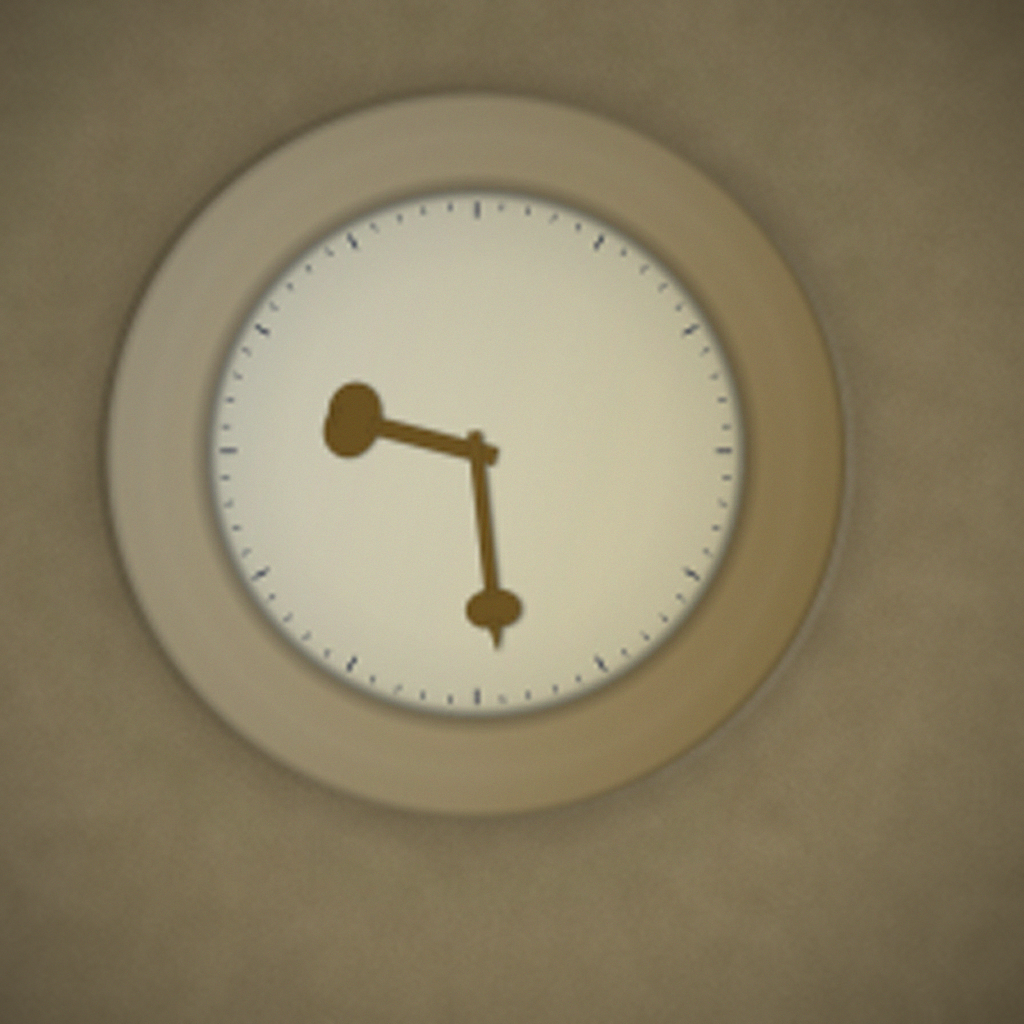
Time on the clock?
9:29
